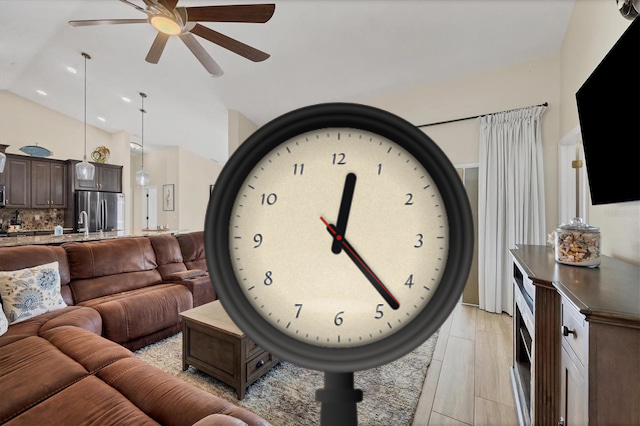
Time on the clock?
12:23:23
